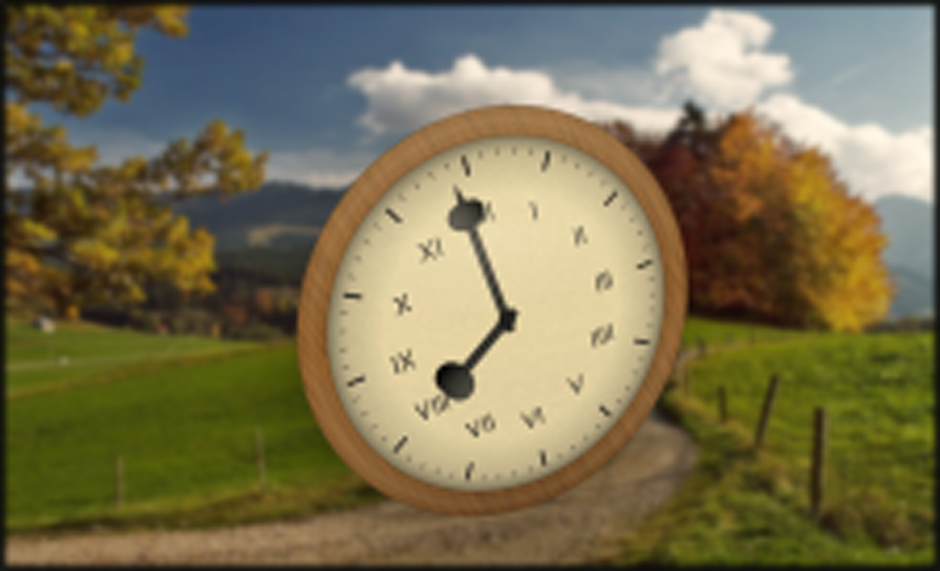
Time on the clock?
7:59
